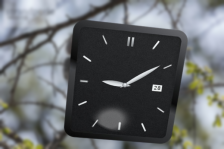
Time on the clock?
9:09
